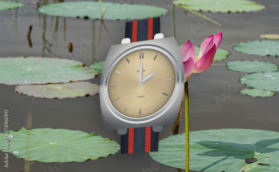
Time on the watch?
2:00
